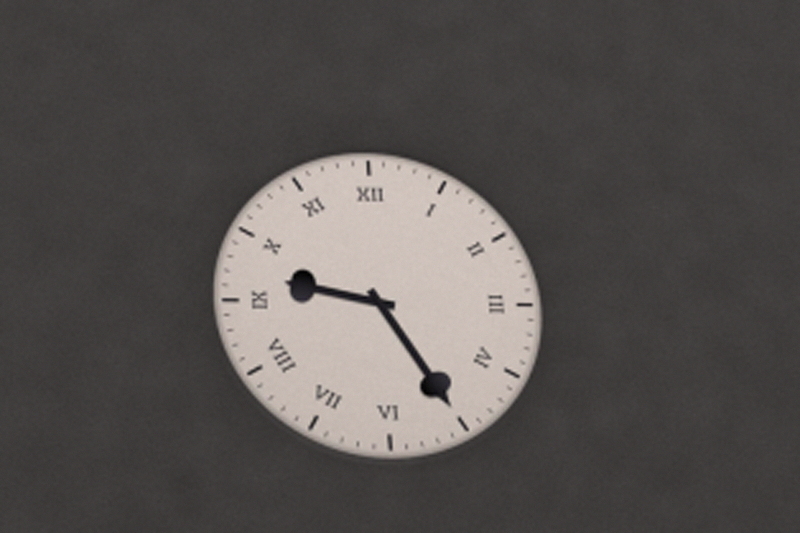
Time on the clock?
9:25
